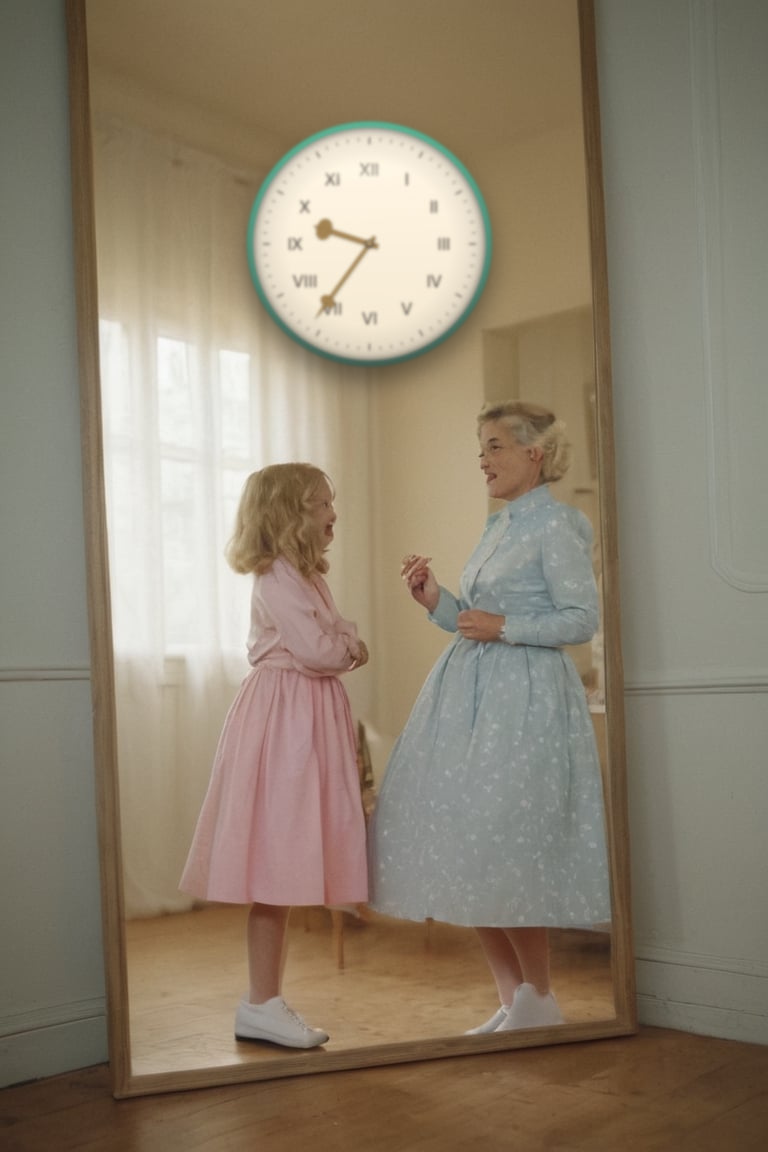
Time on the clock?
9:36
